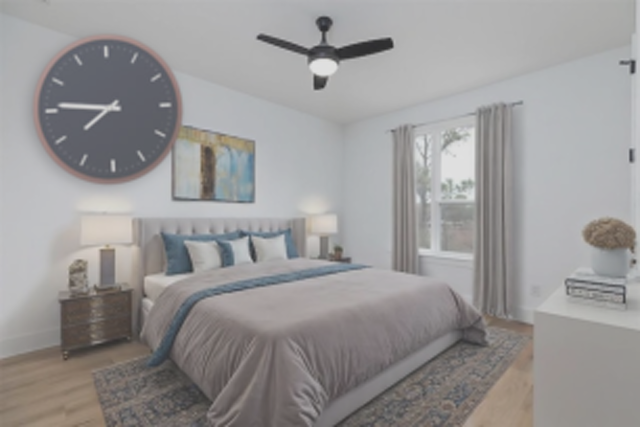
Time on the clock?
7:46
